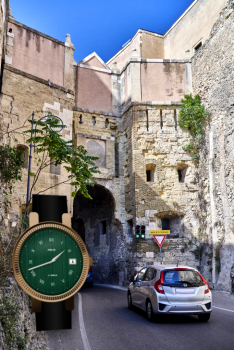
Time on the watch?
1:42
